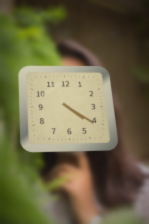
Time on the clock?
4:21
